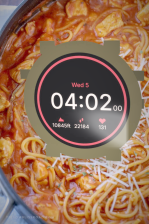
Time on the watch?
4:02:00
